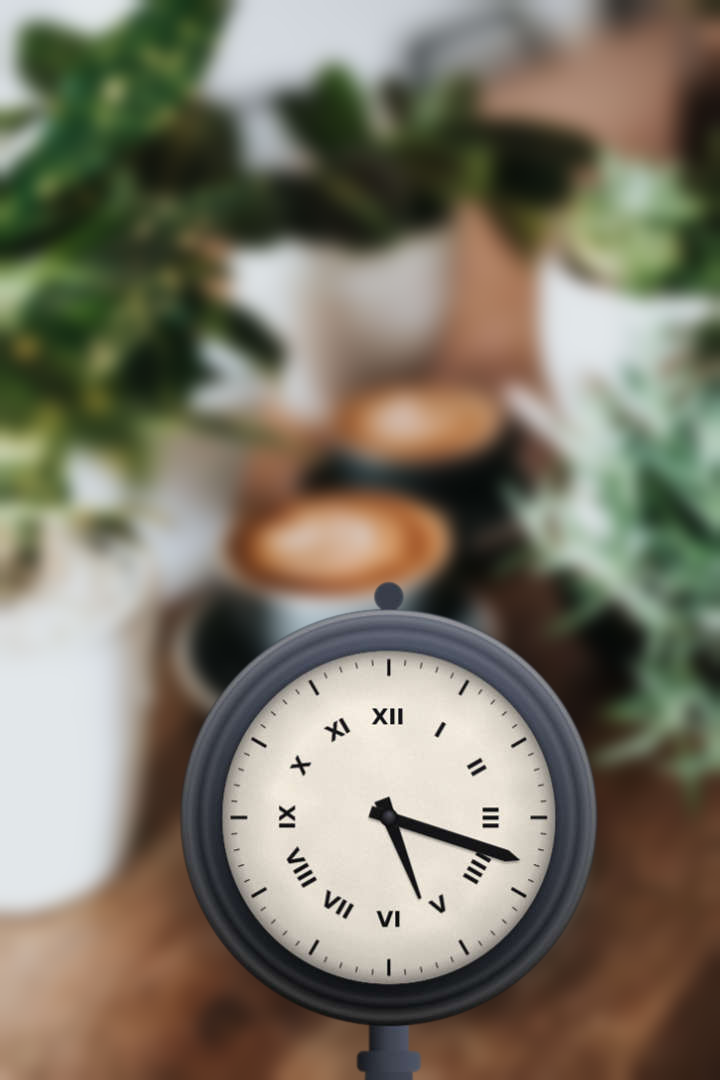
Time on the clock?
5:18
